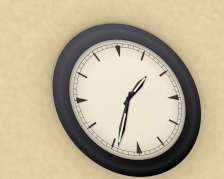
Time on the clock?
1:34
